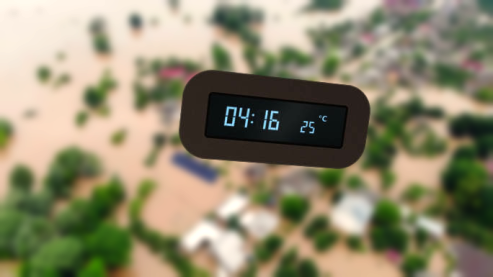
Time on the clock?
4:16
